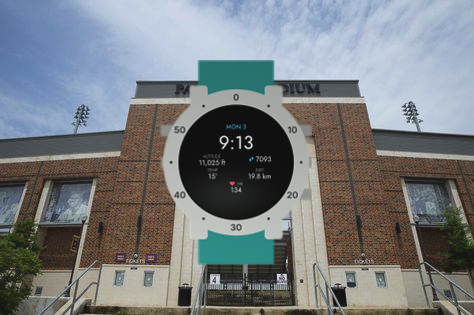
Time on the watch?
9:13
